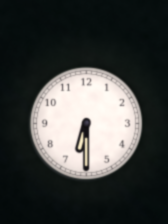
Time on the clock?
6:30
